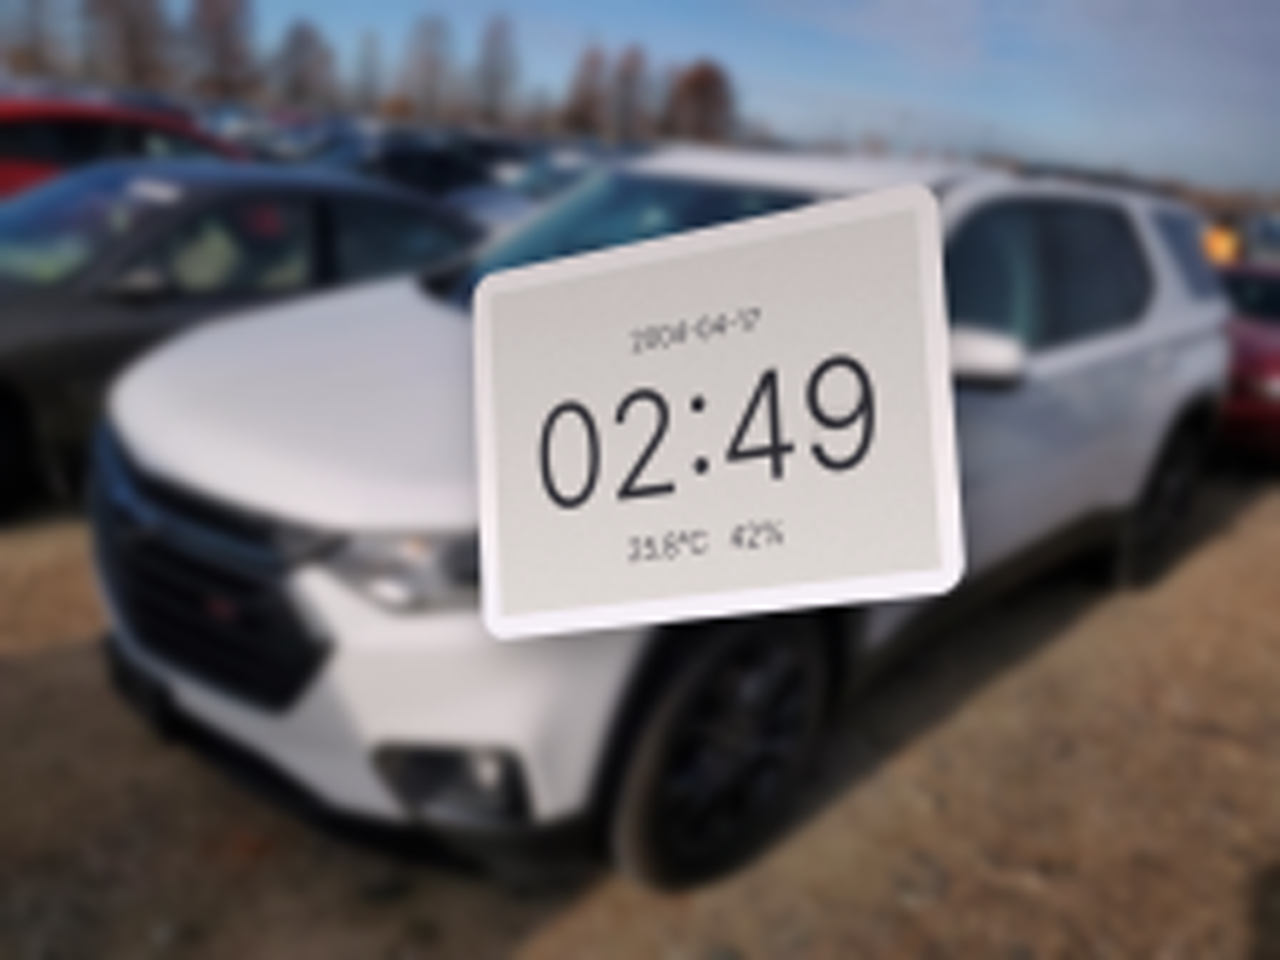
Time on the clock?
2:49
